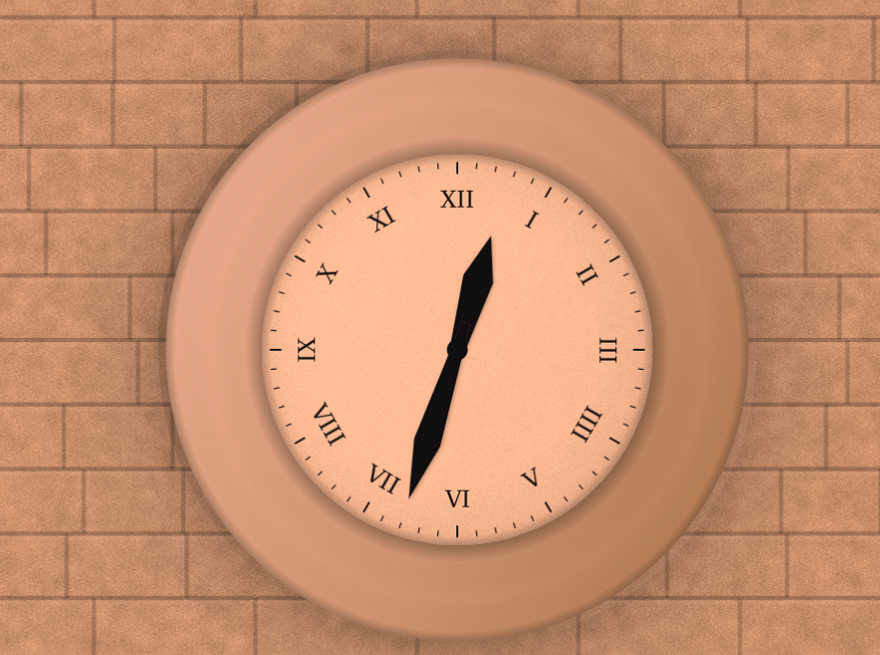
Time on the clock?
12:33
